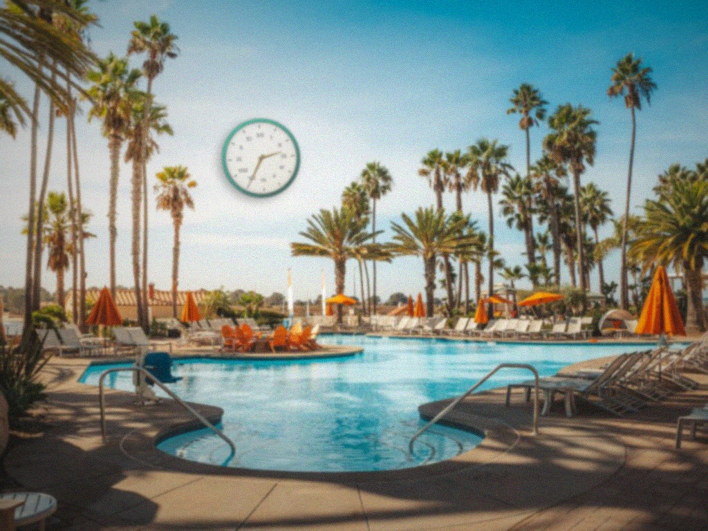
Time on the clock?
2:35
